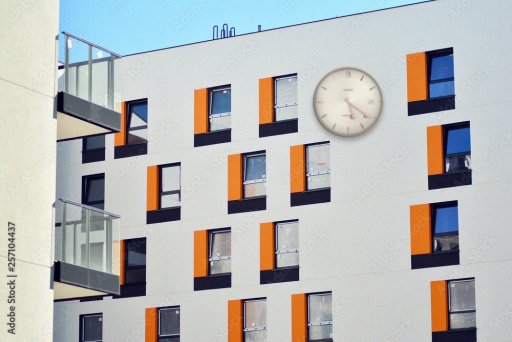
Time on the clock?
5:21
